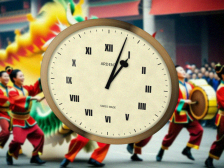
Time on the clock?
1:03
